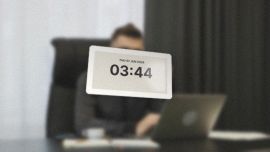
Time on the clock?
3:44
